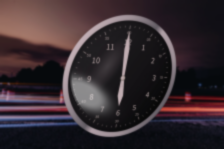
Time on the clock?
6:00
